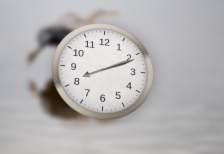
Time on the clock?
8:11
